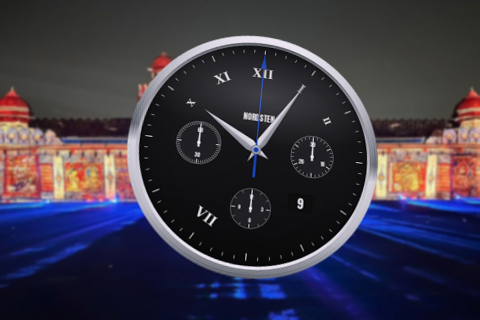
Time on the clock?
10:05
